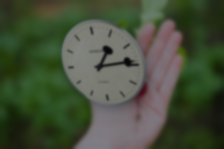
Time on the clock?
1:14
